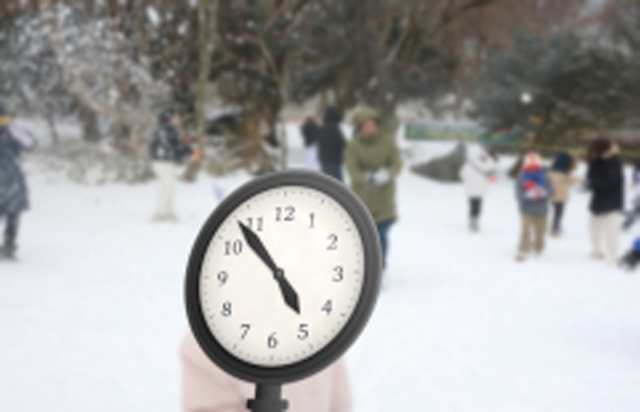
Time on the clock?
4:53
